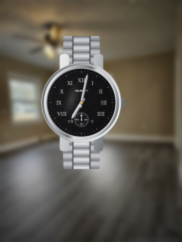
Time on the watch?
7:02
